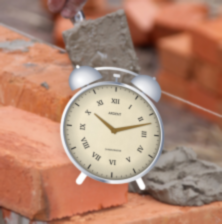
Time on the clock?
10:12
